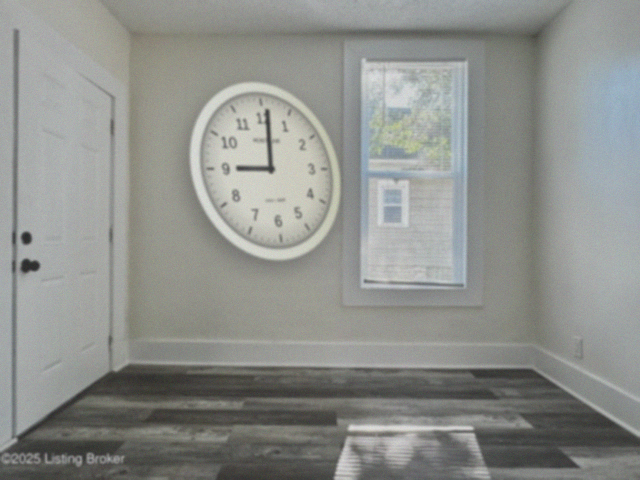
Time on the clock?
9:01
